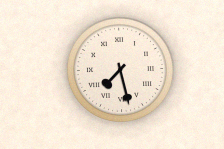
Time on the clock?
7:28
